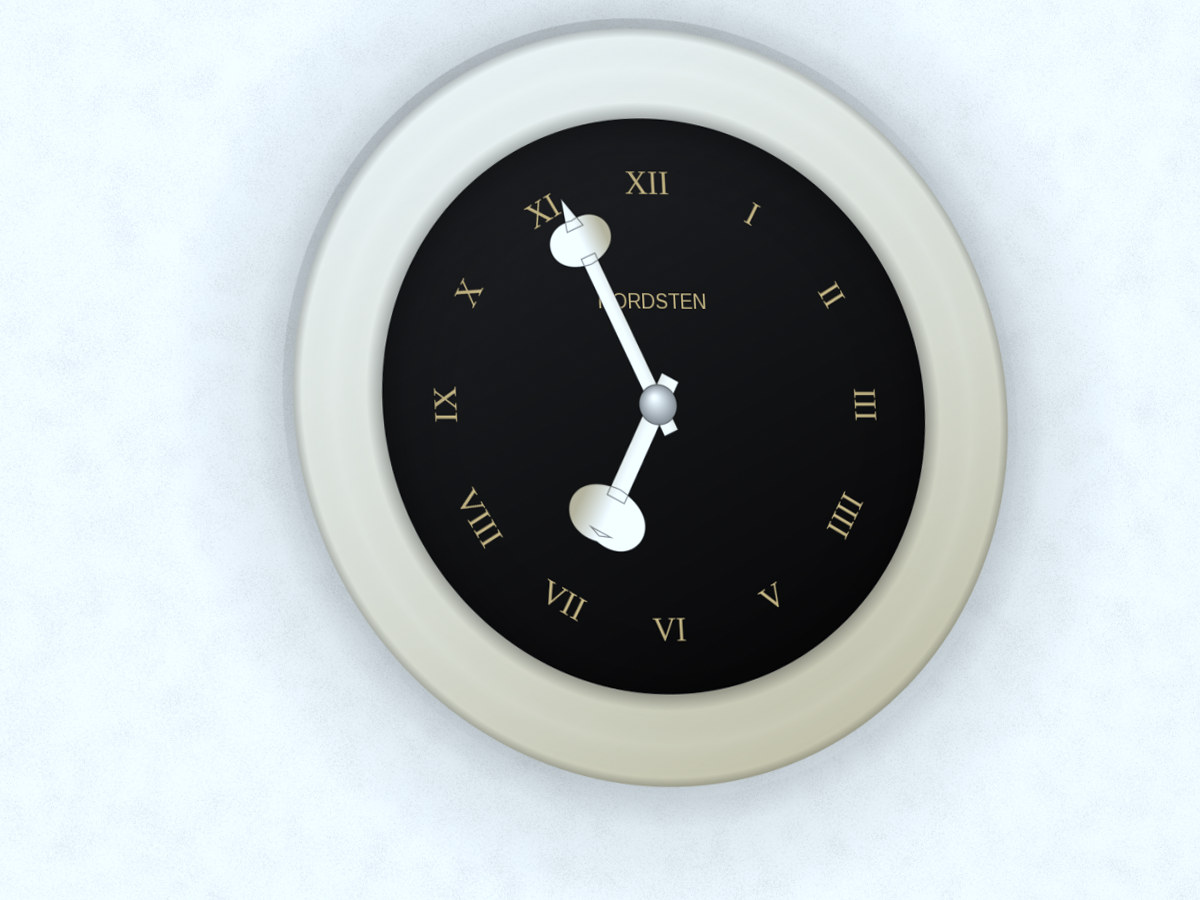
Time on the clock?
6:56
